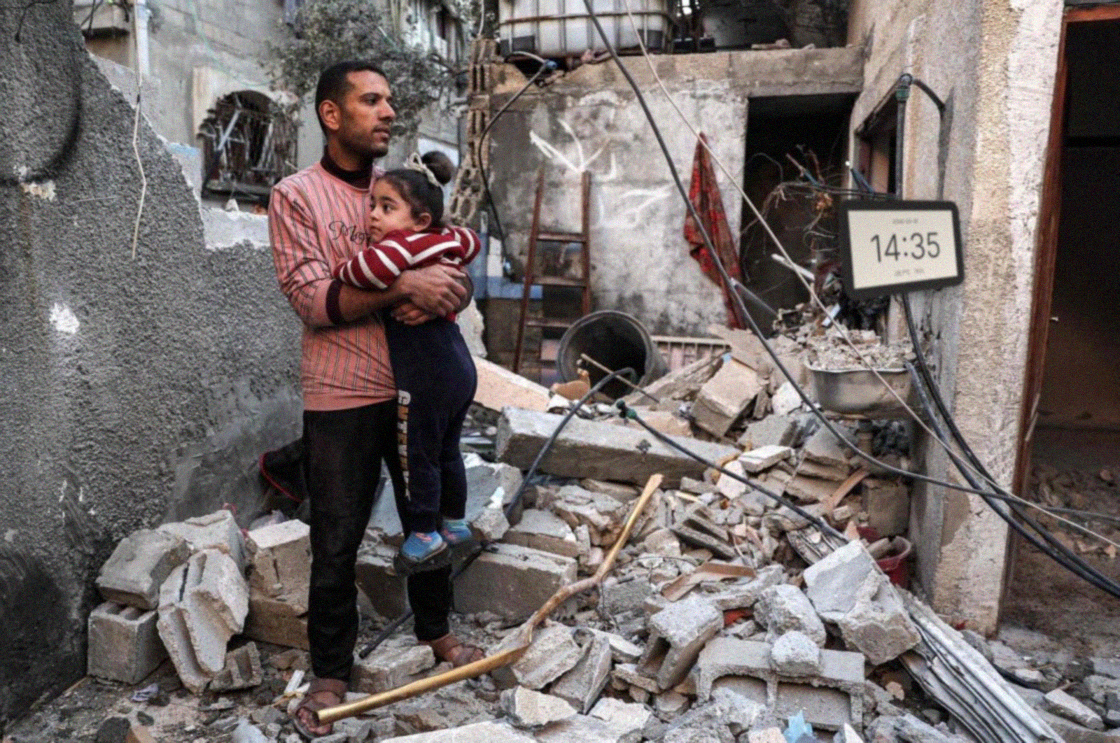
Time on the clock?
14:35
